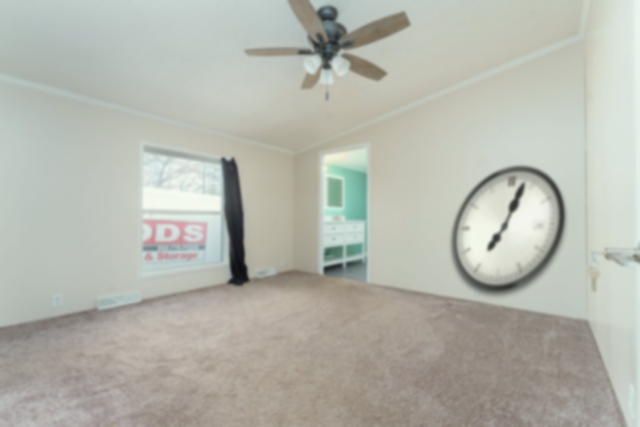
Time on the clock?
7:03
